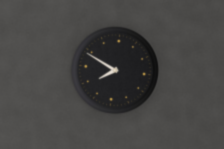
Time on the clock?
7:49
